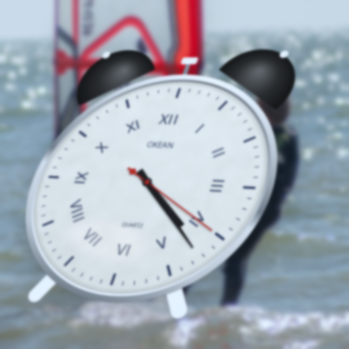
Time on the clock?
4:22:20
